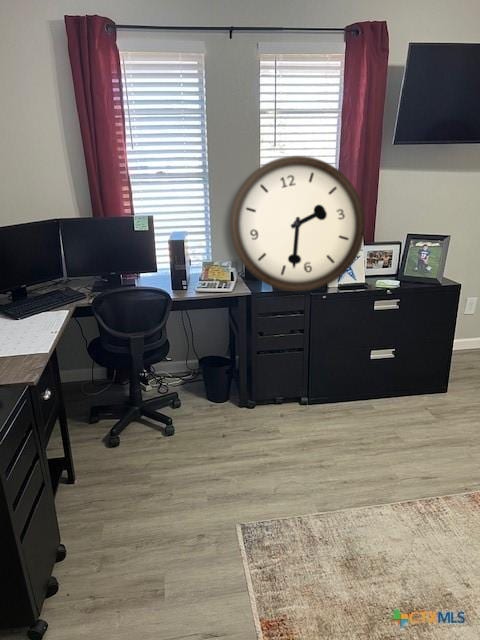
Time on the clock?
2:33
